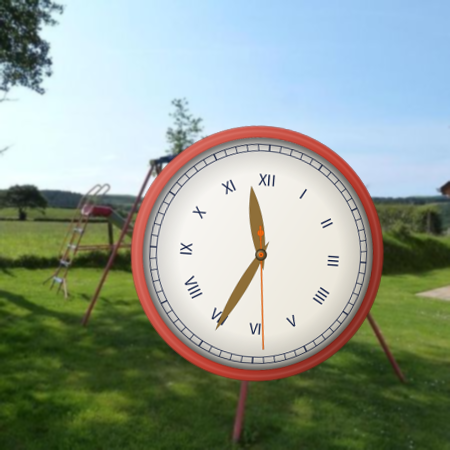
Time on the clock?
11:34:29
